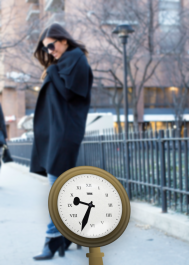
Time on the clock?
9:34
